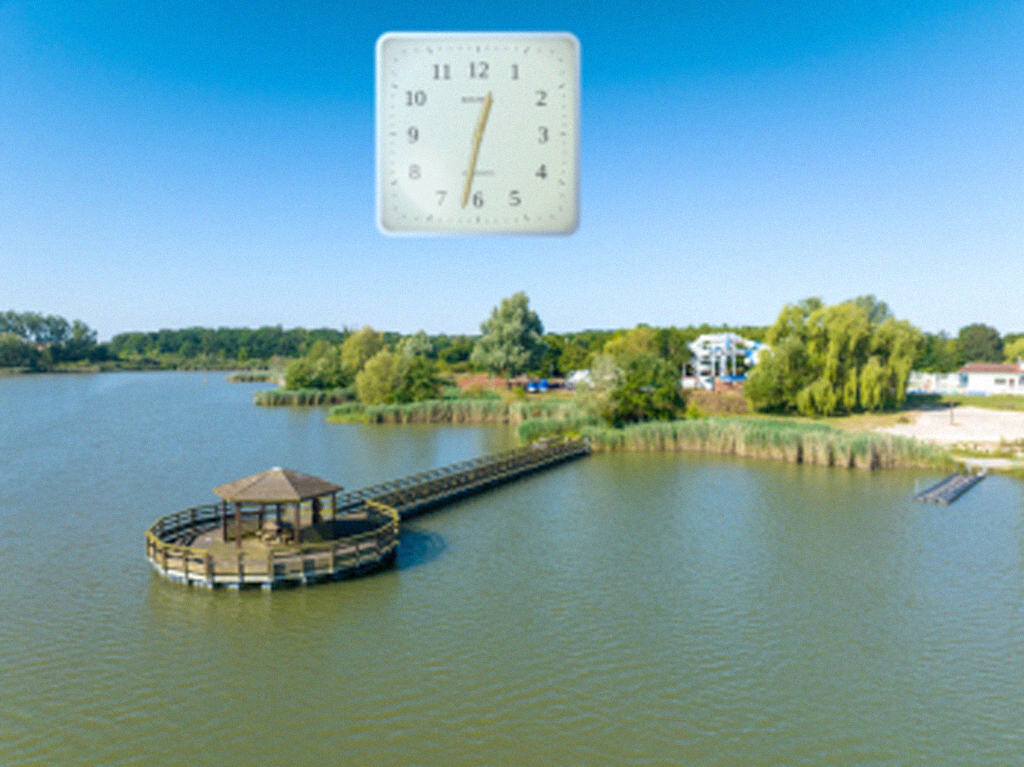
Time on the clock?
12:32
